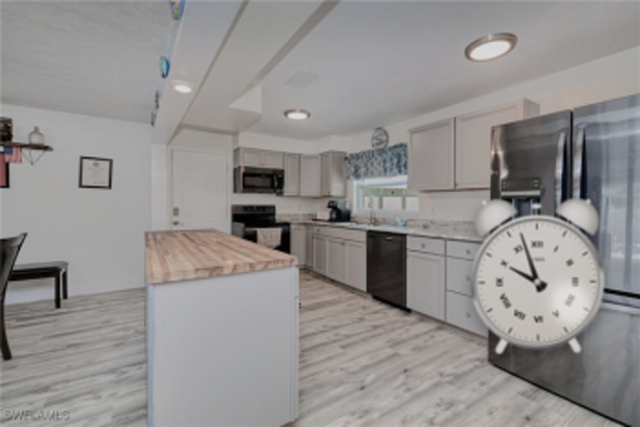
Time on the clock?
9:57
